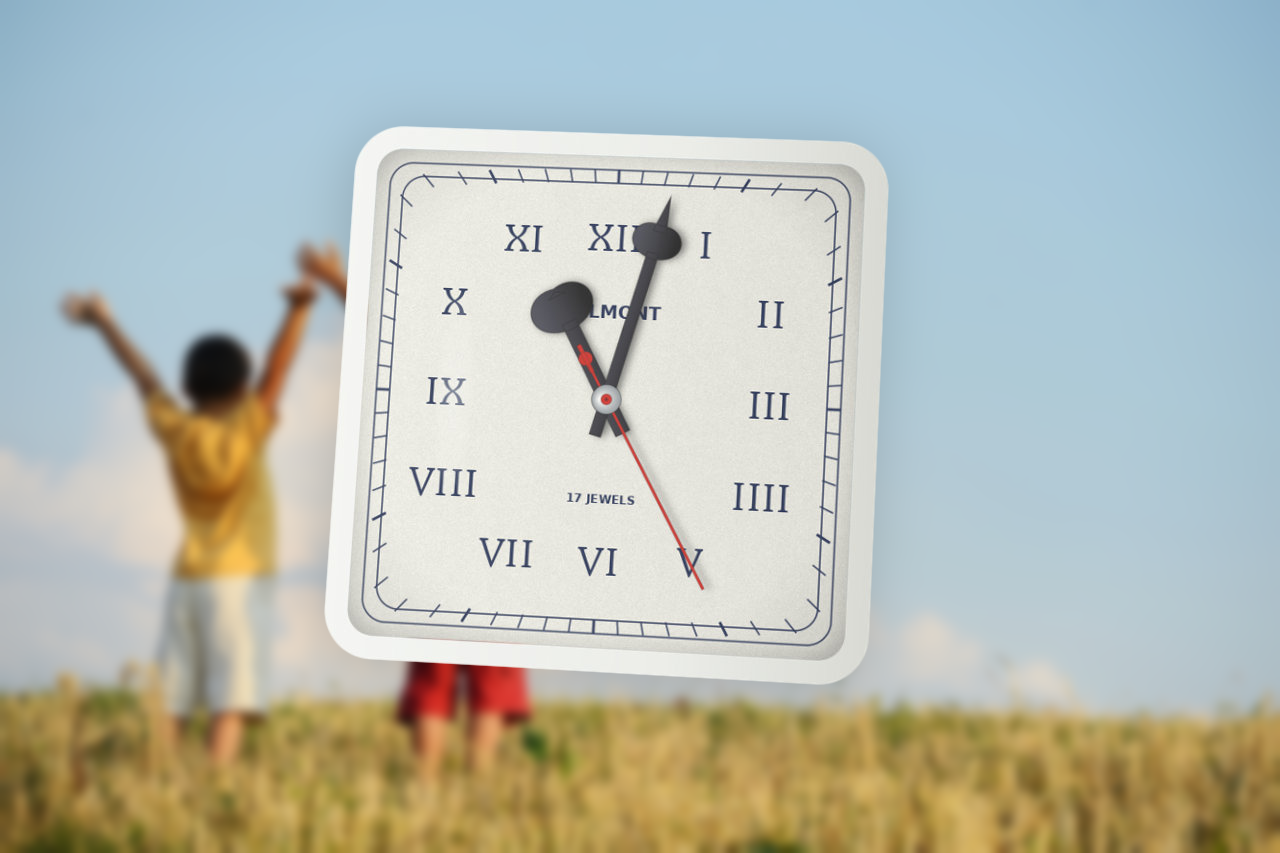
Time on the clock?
11:02:25
